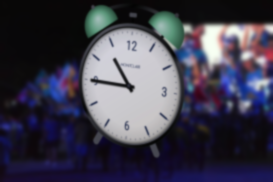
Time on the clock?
10:45
